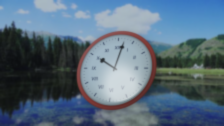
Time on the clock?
10:02
